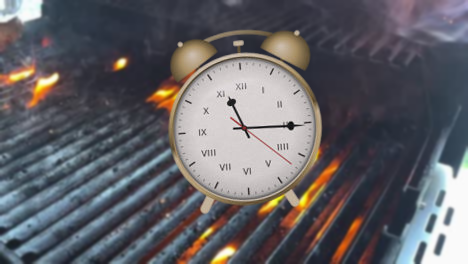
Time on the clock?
11:15:22
